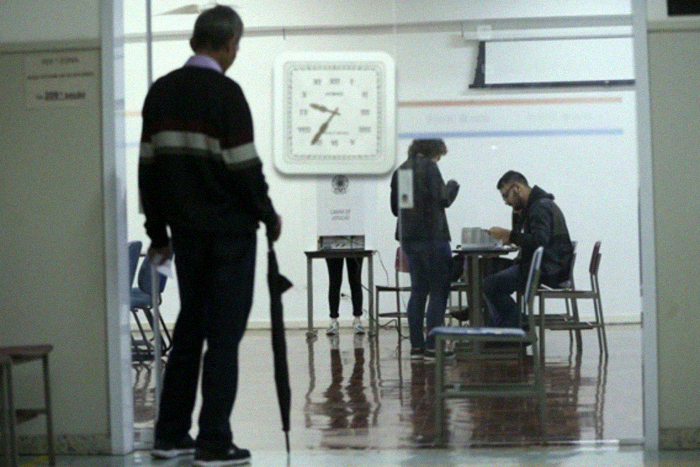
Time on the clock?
9:36
